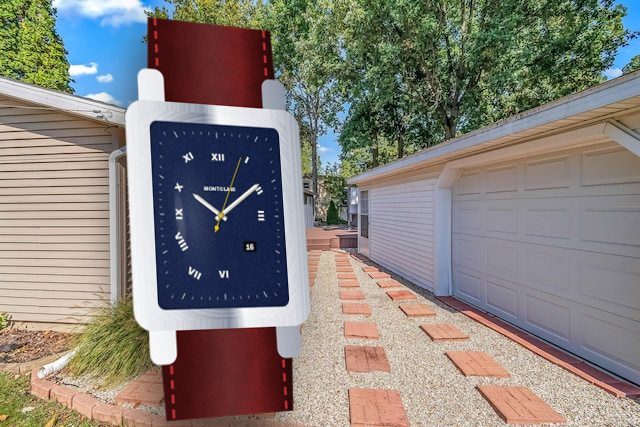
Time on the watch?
10:09:04
